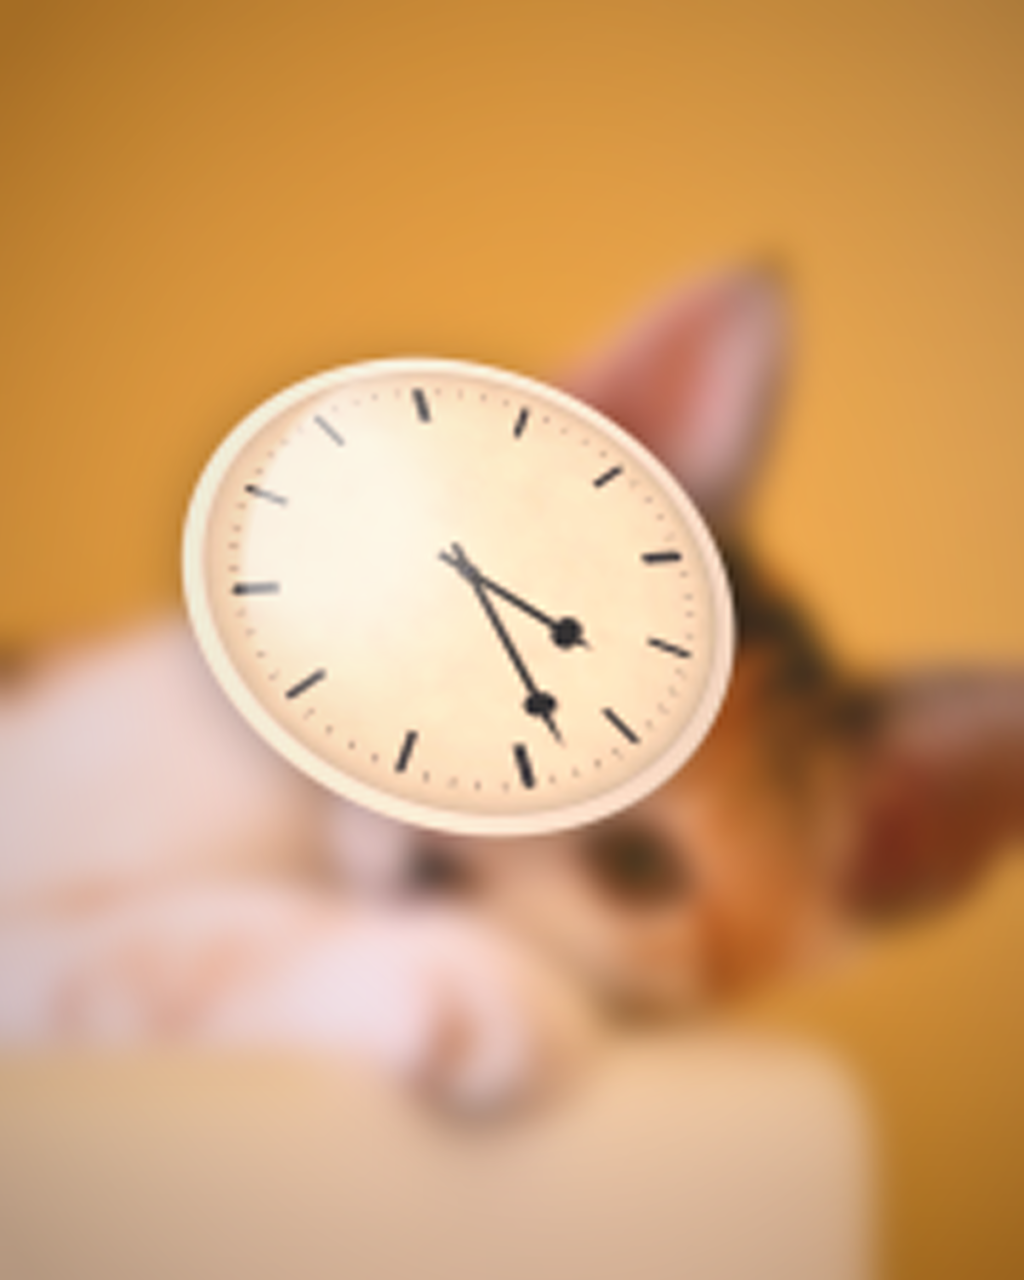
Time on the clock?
4:28
